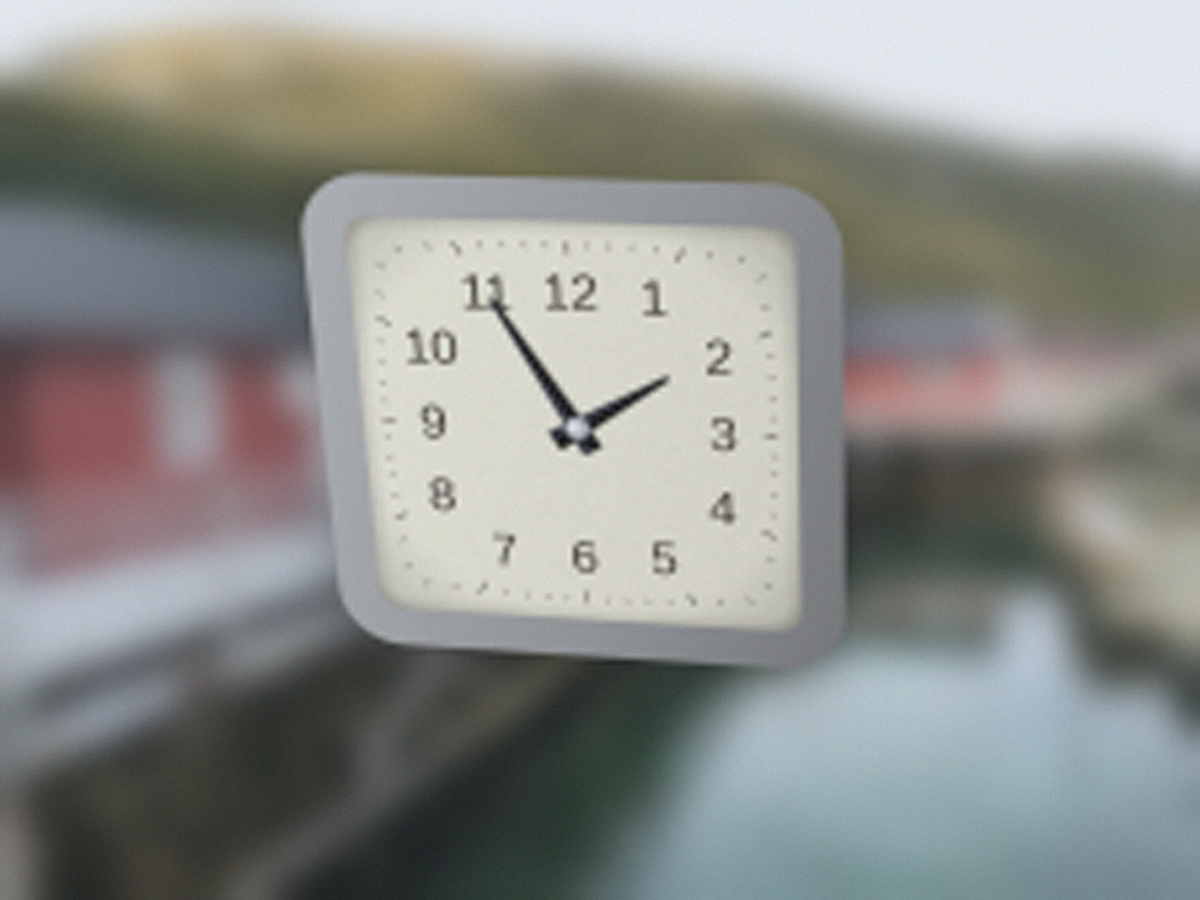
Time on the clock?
1:55
